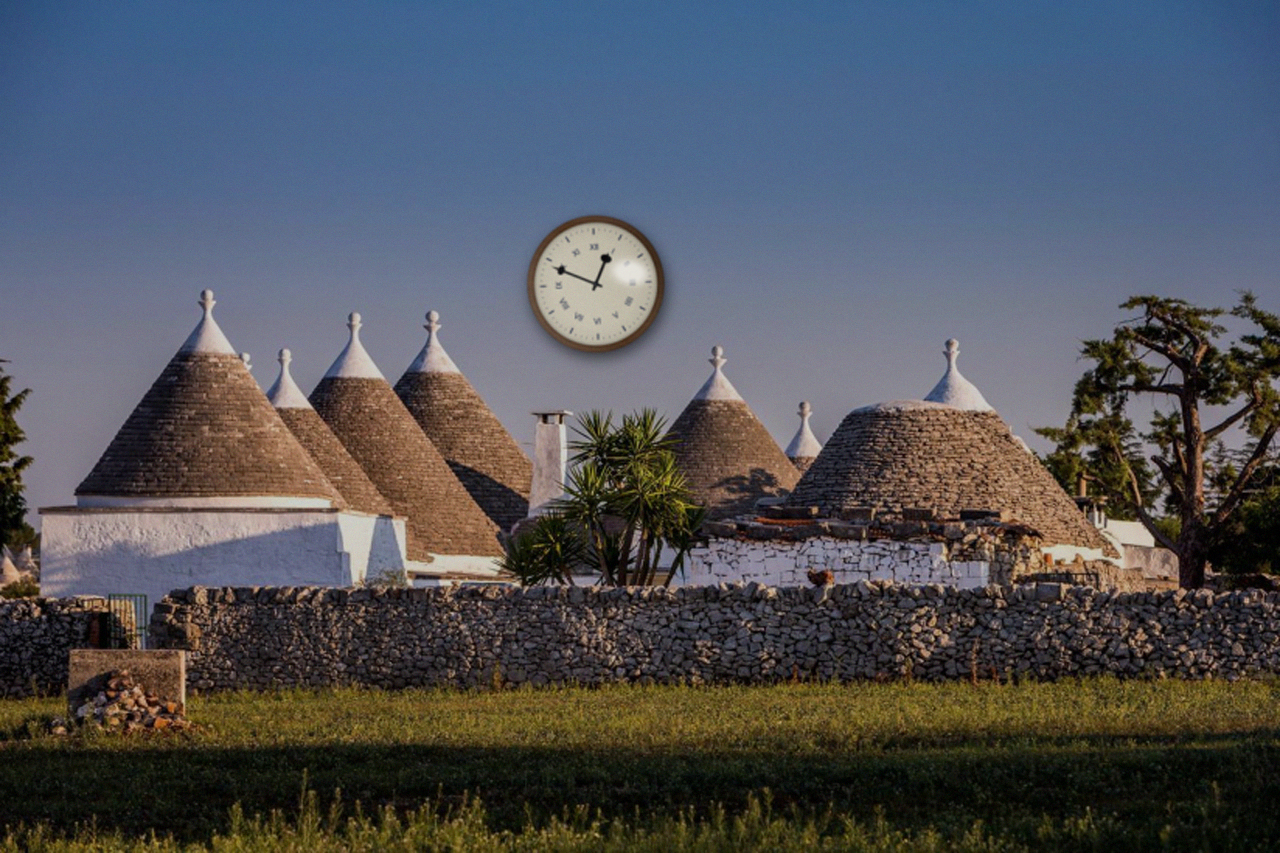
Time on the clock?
12:49
